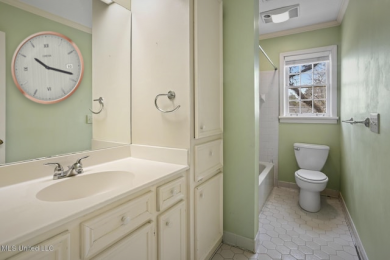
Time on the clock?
10:18
